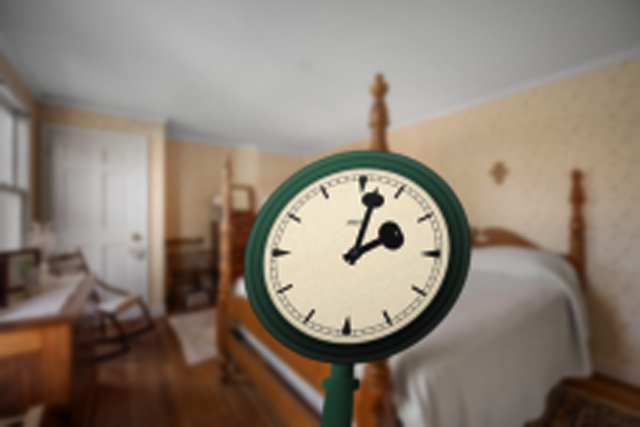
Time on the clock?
2:02
